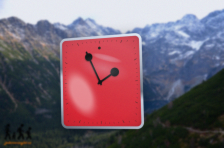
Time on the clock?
1:56
